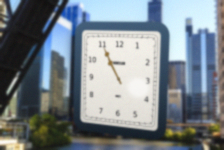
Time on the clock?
10:55
